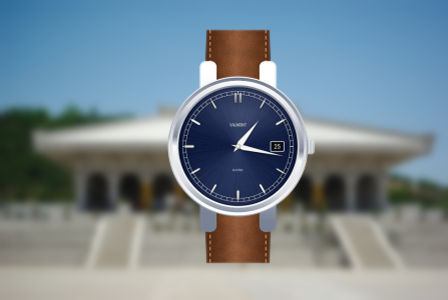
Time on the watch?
1:17
